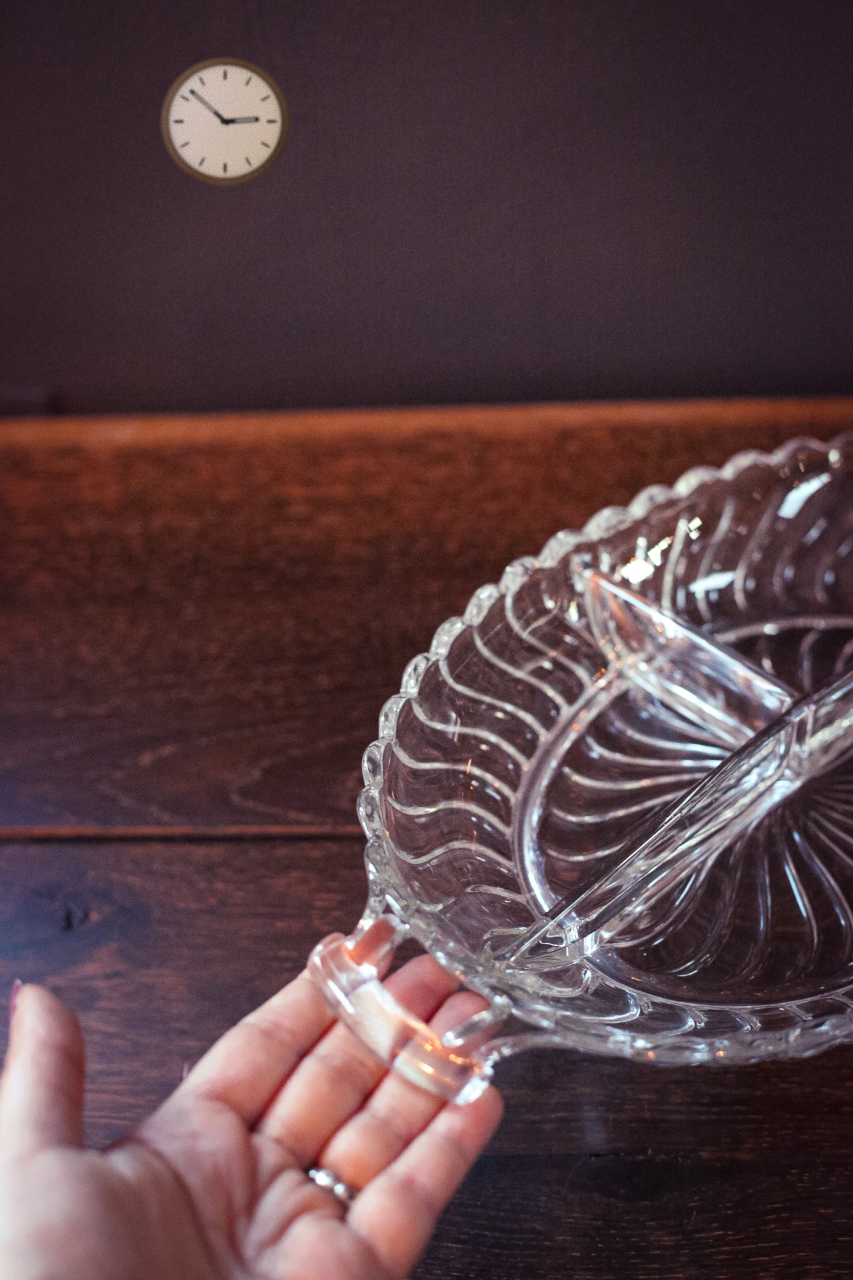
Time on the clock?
2:52
